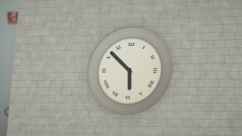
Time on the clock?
5:52
